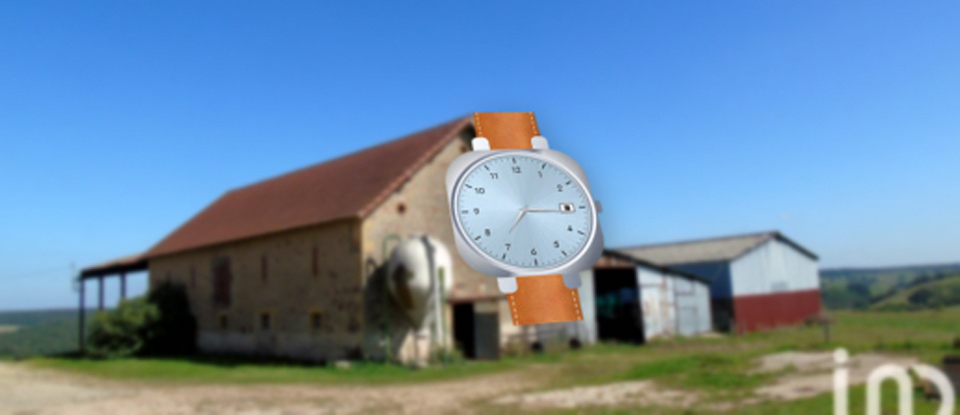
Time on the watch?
7:16
